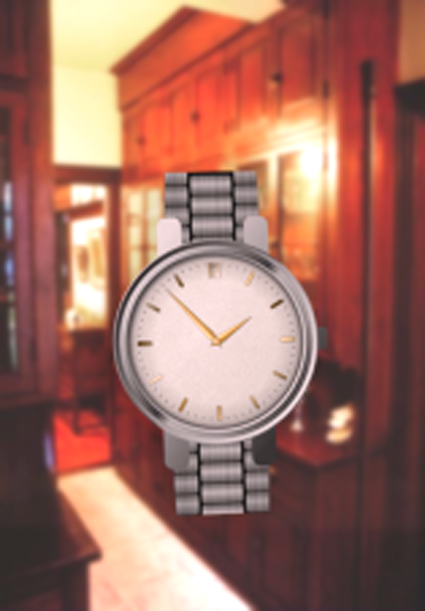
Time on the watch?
1:53
